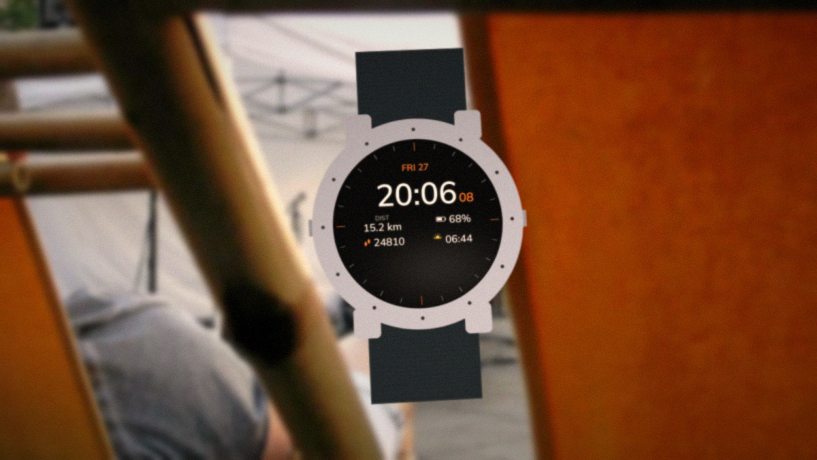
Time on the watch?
20:06:08
